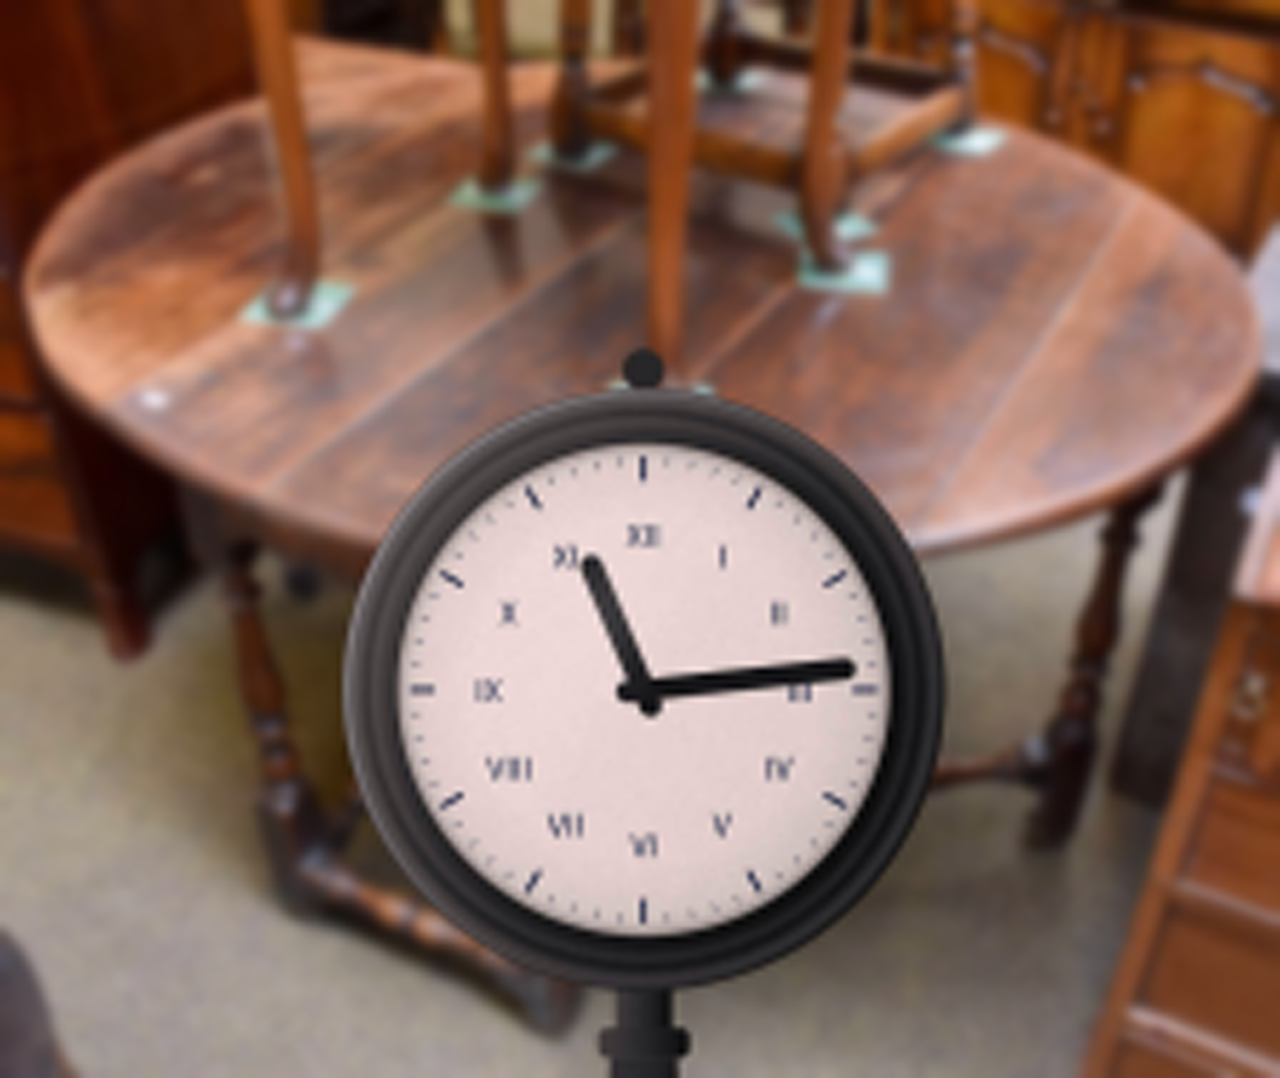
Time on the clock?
11:14
